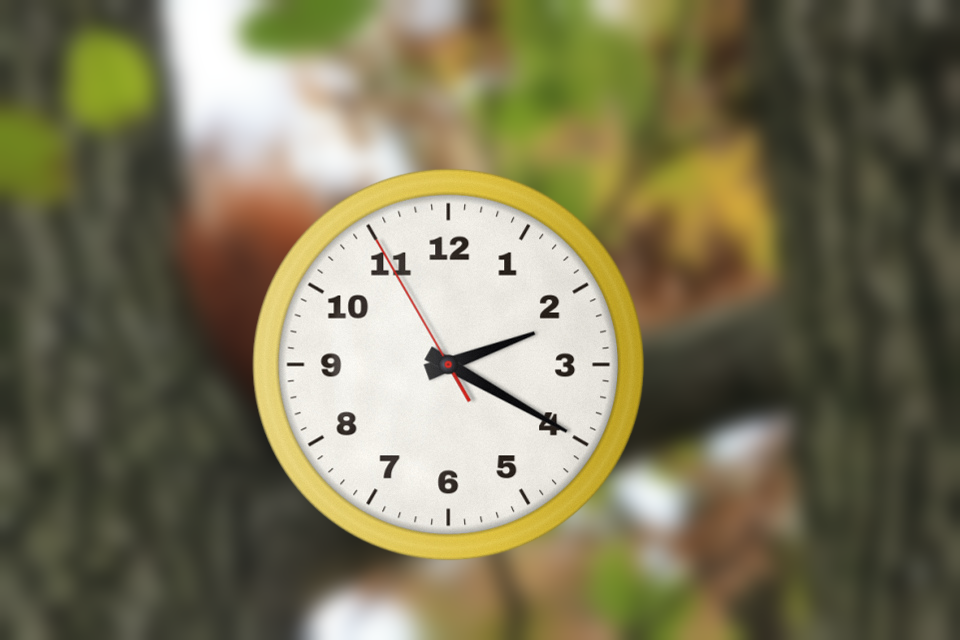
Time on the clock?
2:19:55
